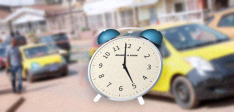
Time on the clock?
4:59
